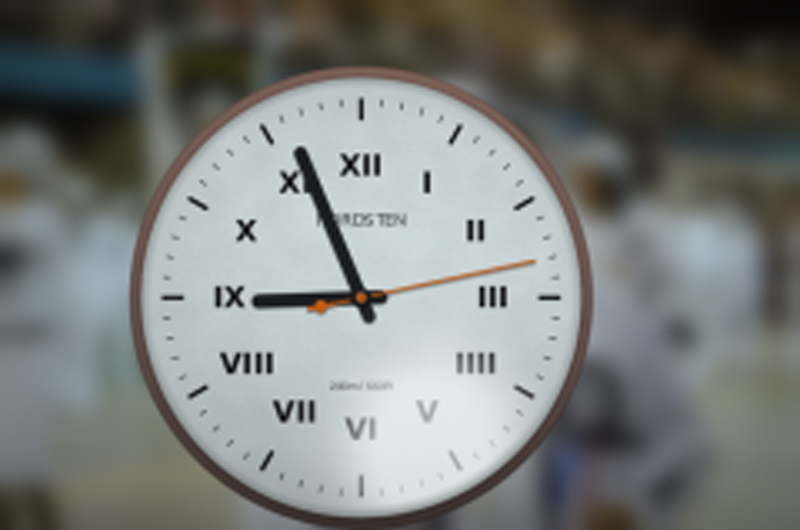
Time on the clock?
8:56:13
